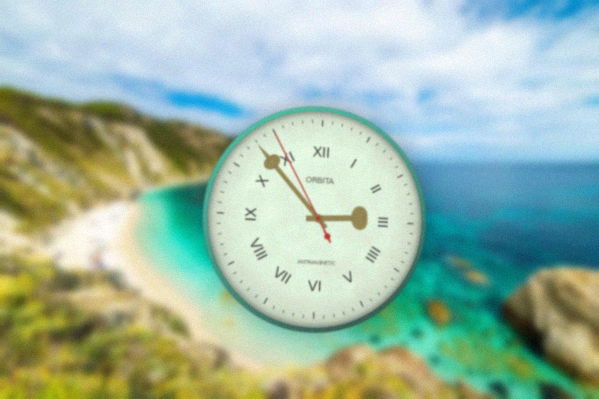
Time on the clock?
2:52:55
